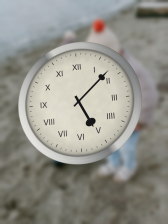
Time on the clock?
5:08
